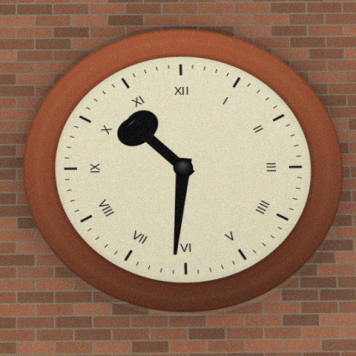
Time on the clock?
10:31
